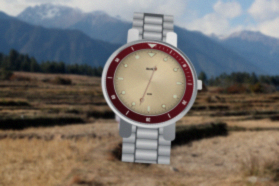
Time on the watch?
12:33
